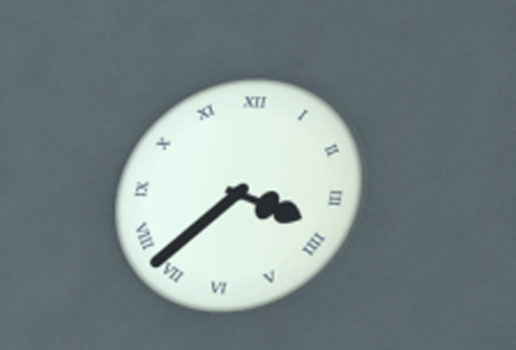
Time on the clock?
3:37
